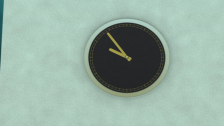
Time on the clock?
9:54
